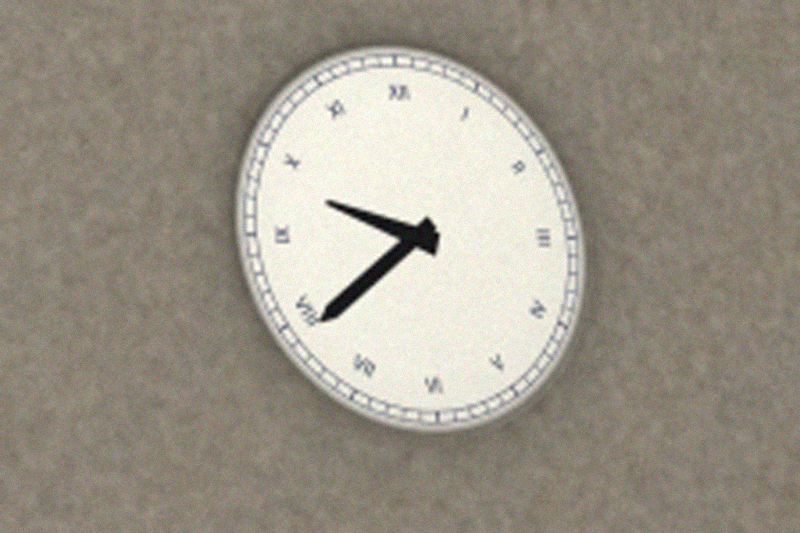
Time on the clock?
9:39
